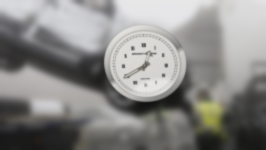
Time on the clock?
12:40
